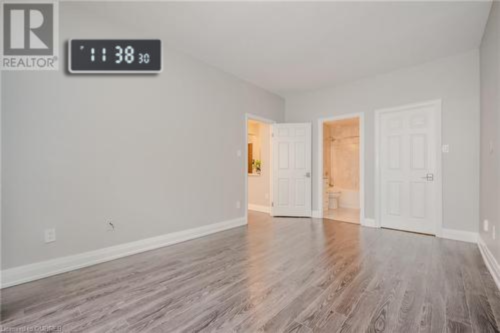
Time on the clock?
11:38:30
